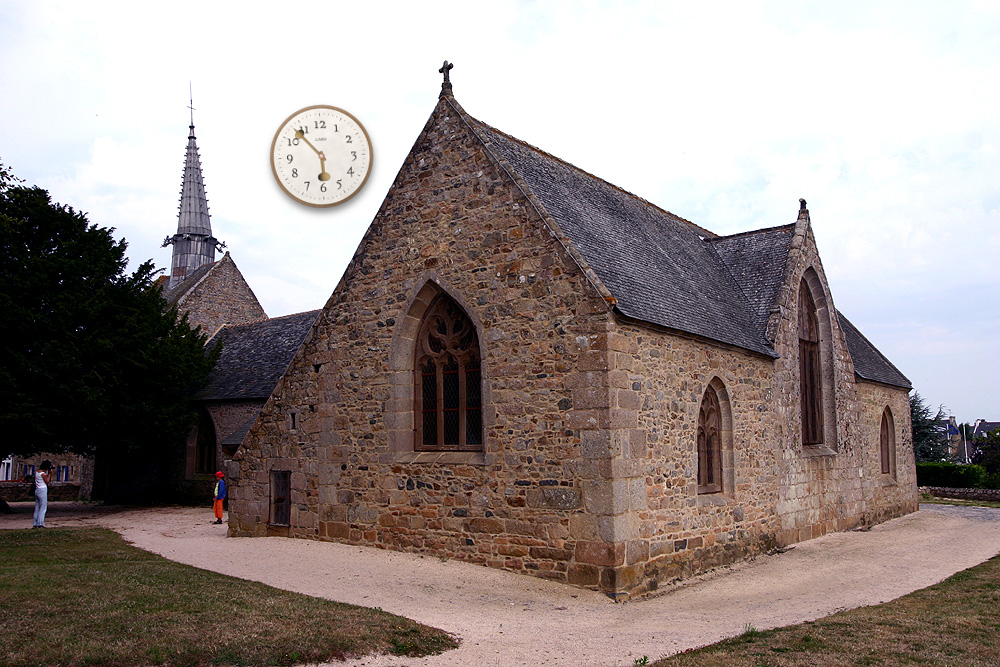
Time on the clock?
5:53
